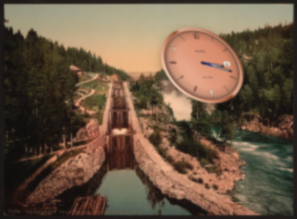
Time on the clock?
3:18
